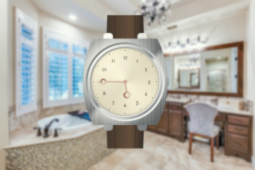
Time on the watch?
5:45
